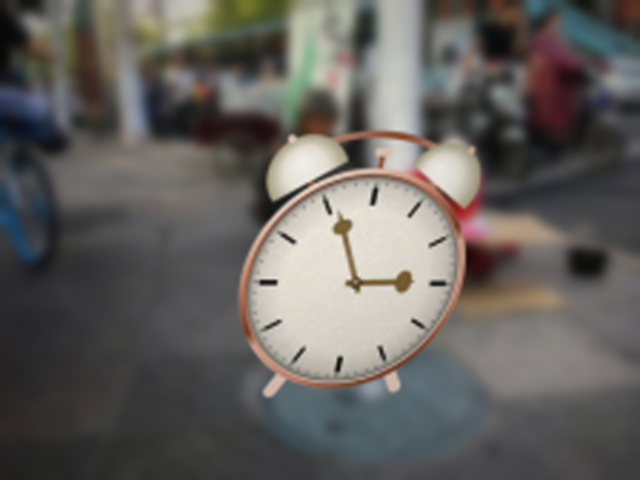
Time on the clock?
2:56
